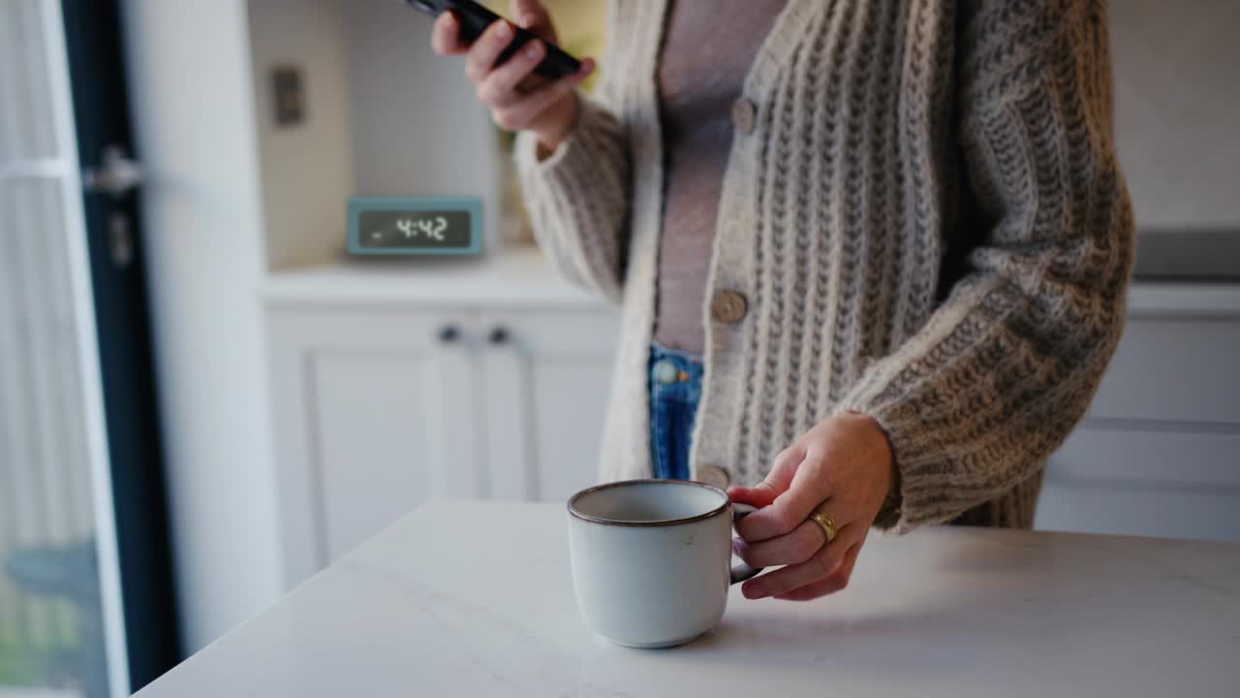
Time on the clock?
4:42
